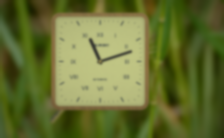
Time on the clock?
11:12
